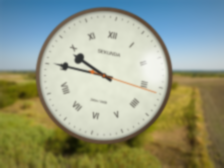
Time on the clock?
9:45:16
